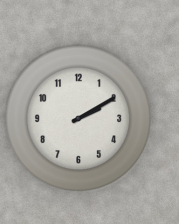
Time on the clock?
2:10
